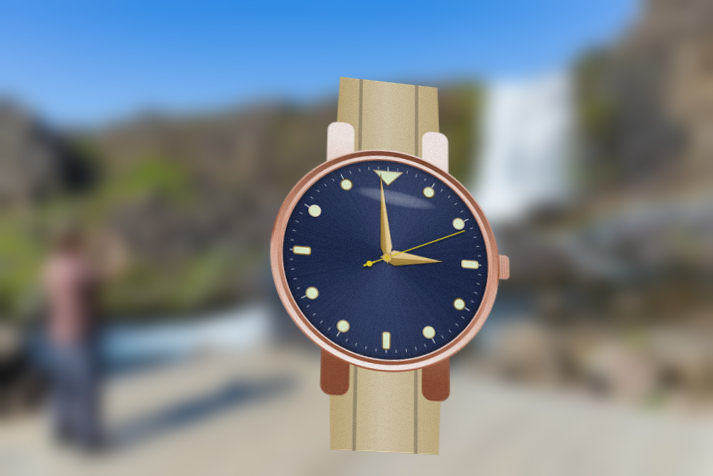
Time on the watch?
2:59:11
